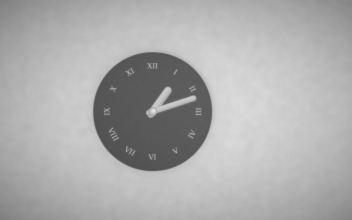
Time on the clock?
1:12
